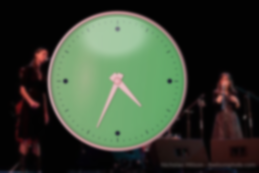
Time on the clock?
4:34
